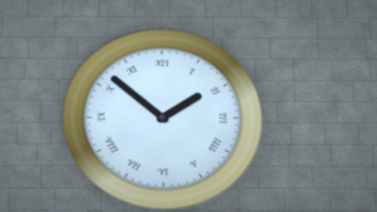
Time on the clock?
1:52
